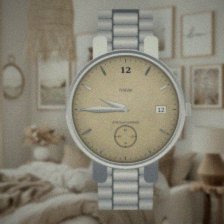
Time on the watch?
9:45
